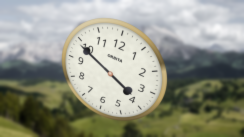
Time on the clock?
3:49
